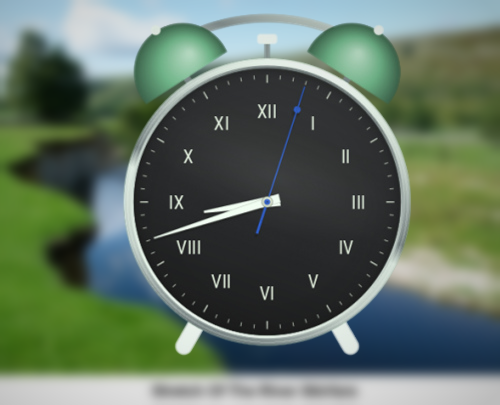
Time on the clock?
8:42:03
